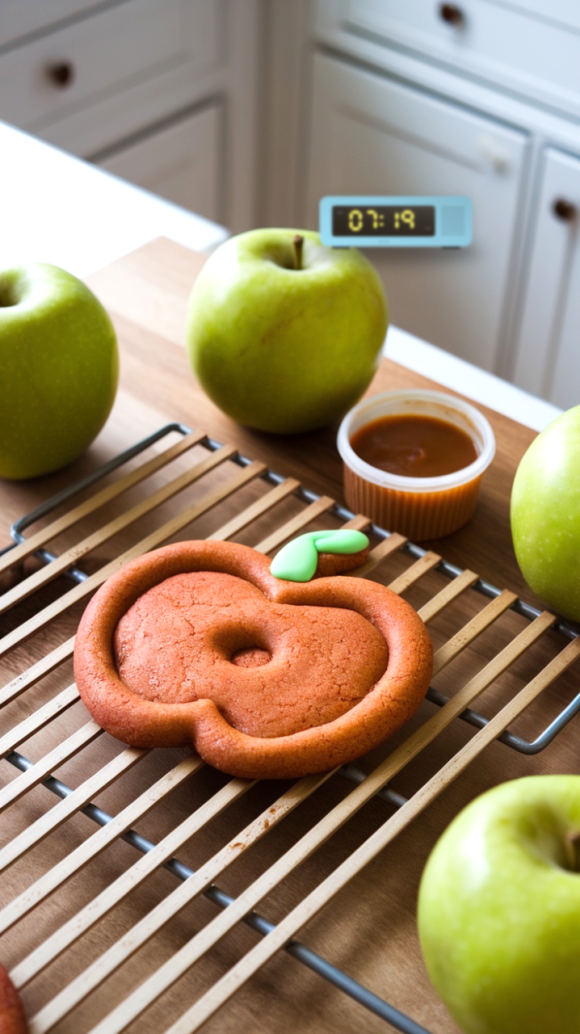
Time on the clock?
7:19
